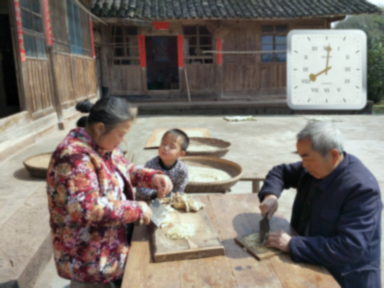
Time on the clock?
8:01
